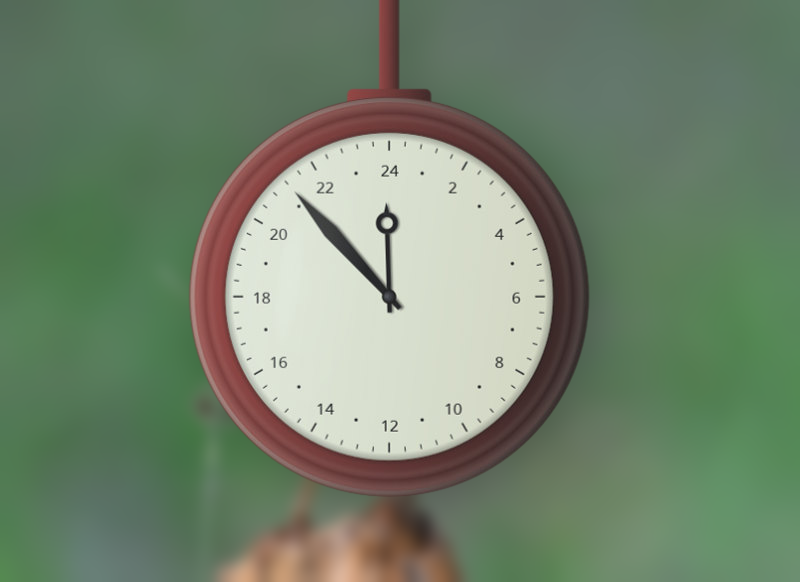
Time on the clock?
23:53
